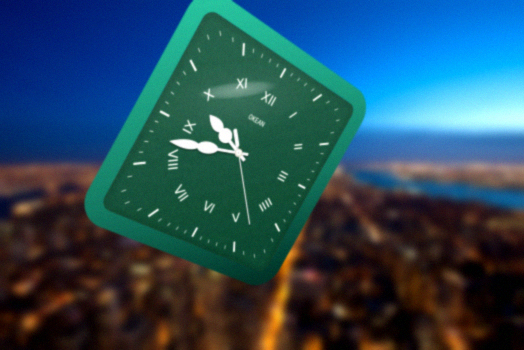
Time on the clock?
9:42:23
